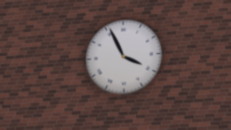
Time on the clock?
3:56
